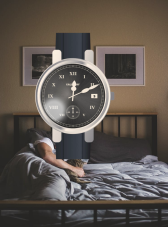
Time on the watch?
12:11
